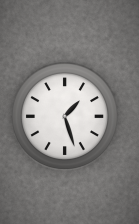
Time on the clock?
1:27
